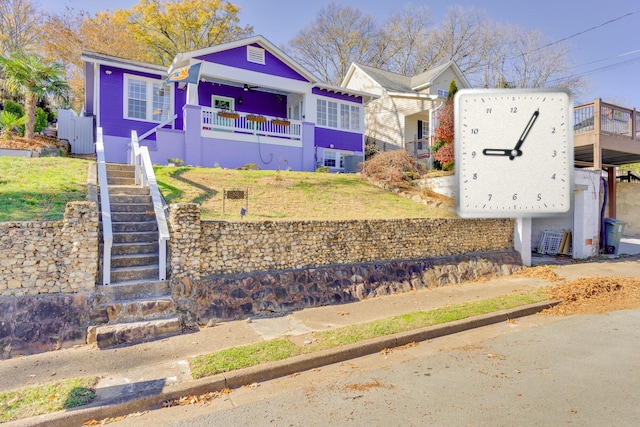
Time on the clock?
9:05
